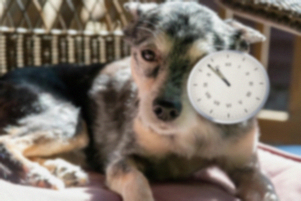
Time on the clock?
10:53
